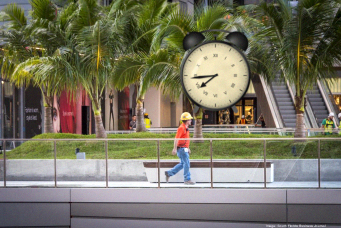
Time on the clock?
7:44
